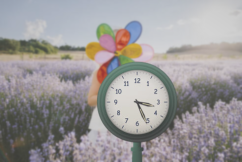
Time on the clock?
3:26
